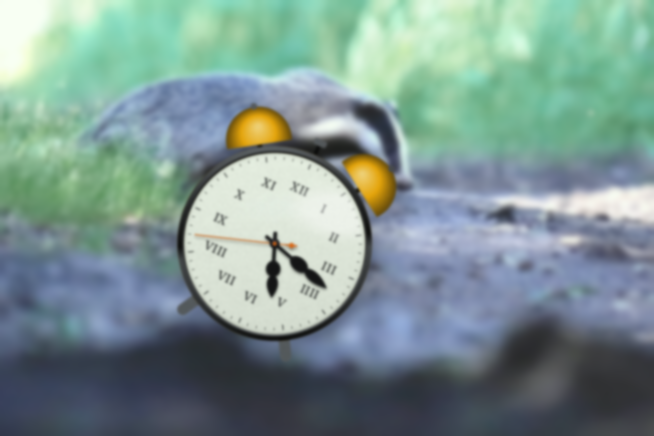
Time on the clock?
5:17:42
